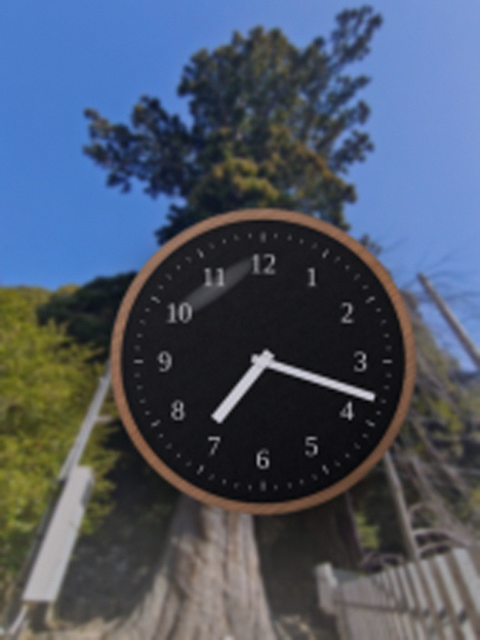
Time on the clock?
7:18
